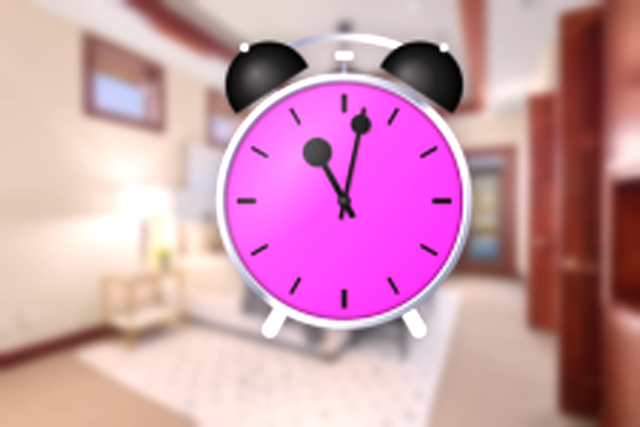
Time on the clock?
11:02
